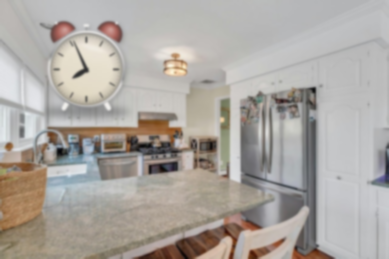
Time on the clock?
7:56
